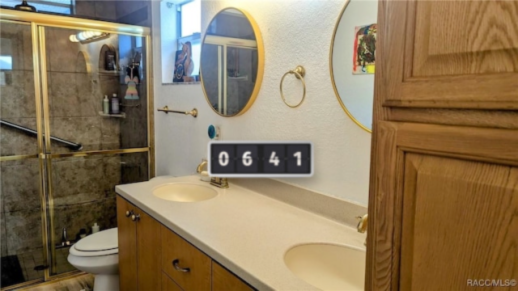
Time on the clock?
6:41
